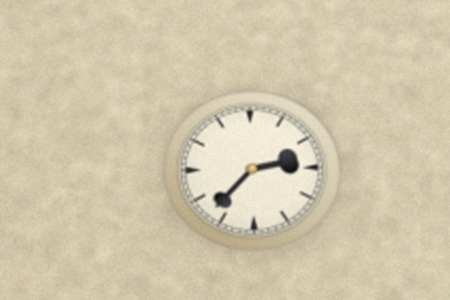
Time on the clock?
2:37
